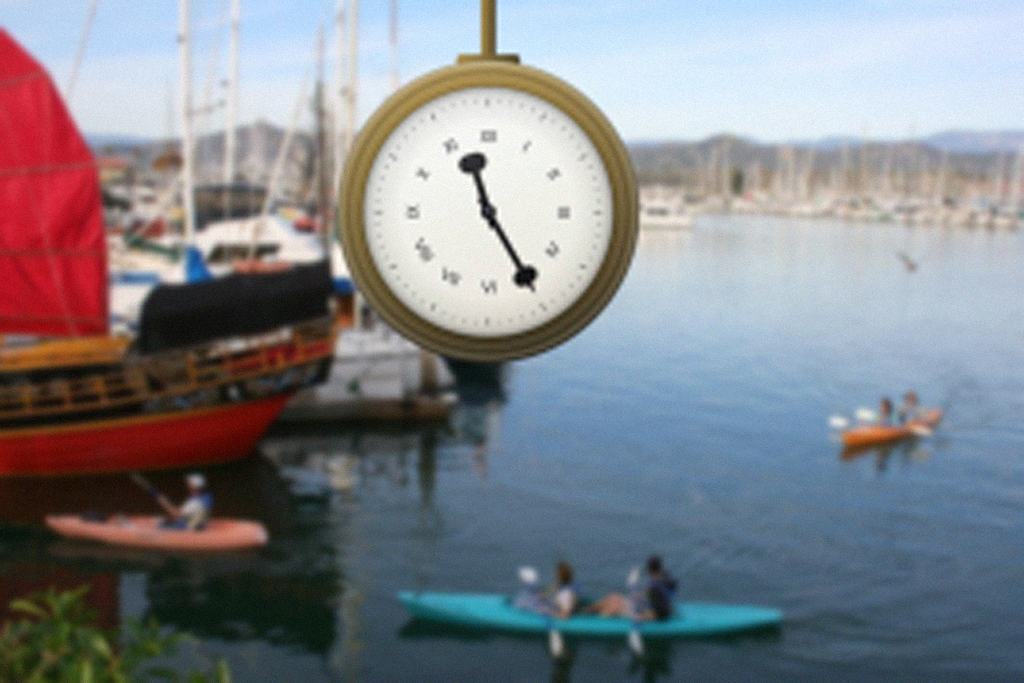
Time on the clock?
11:25
